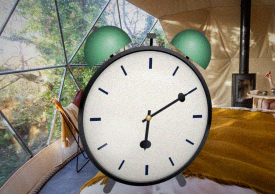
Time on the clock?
6:10
